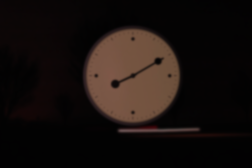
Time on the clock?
8:10
